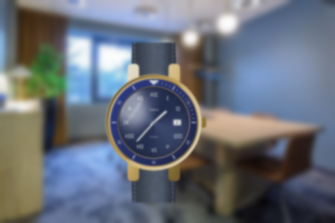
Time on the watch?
1:37
